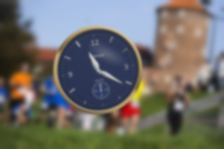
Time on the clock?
11:21
